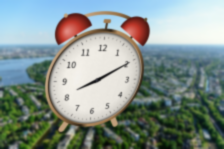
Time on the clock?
8:10
